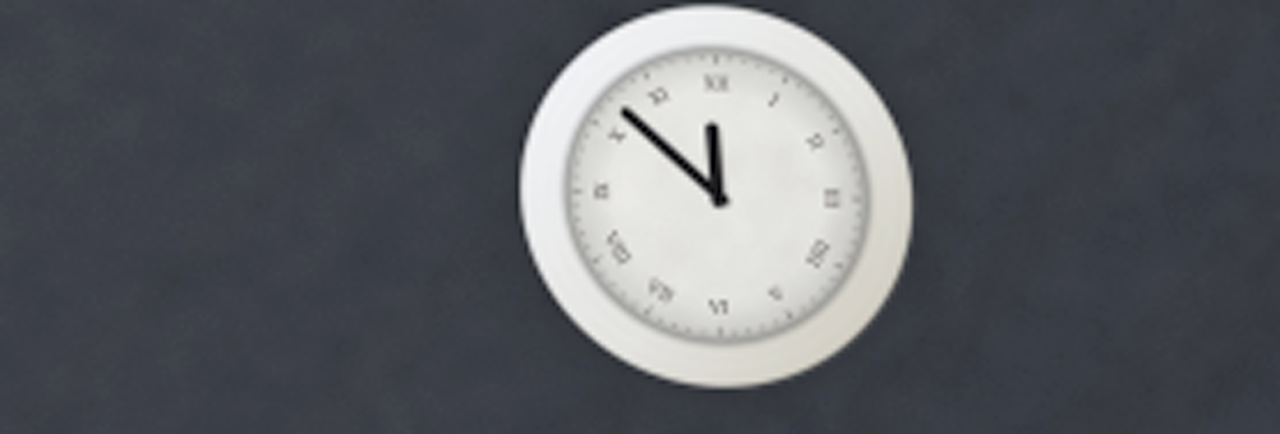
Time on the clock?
11:52
